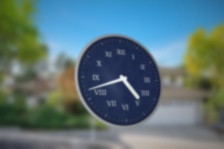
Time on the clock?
4:42
